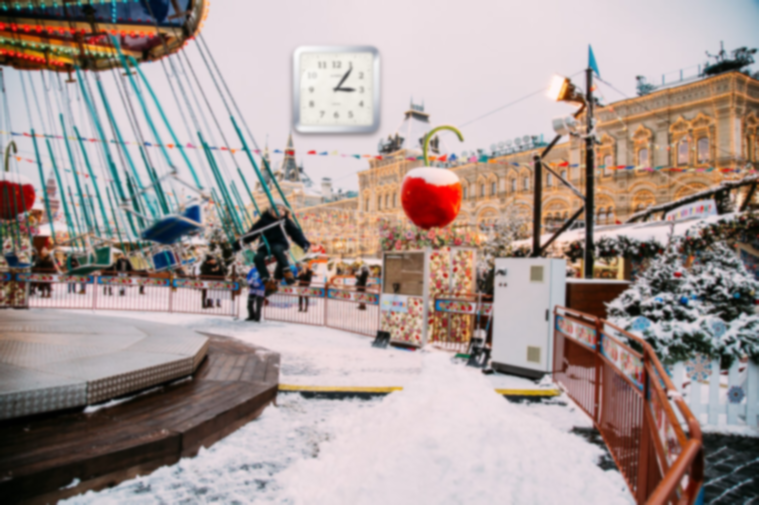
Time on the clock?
3:06
